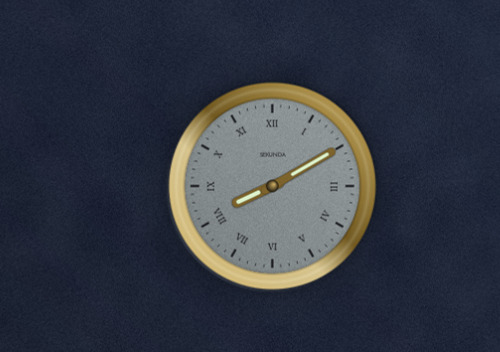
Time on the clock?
8:10
